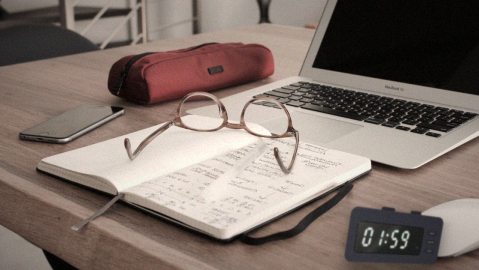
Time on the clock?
1:59
